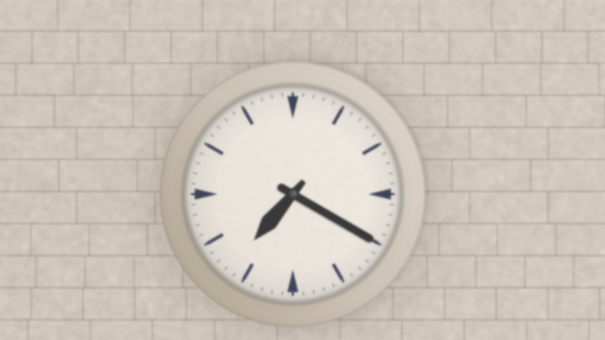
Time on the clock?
7:20
